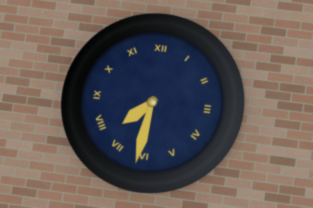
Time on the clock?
7:31
